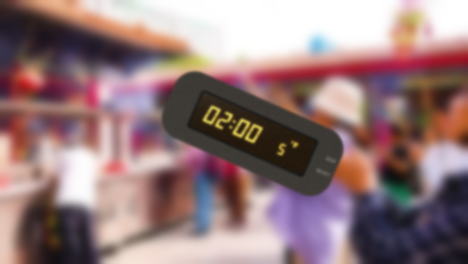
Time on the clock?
2:00
